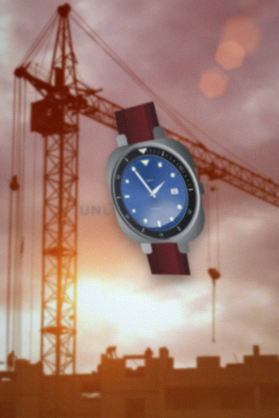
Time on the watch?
1:55
